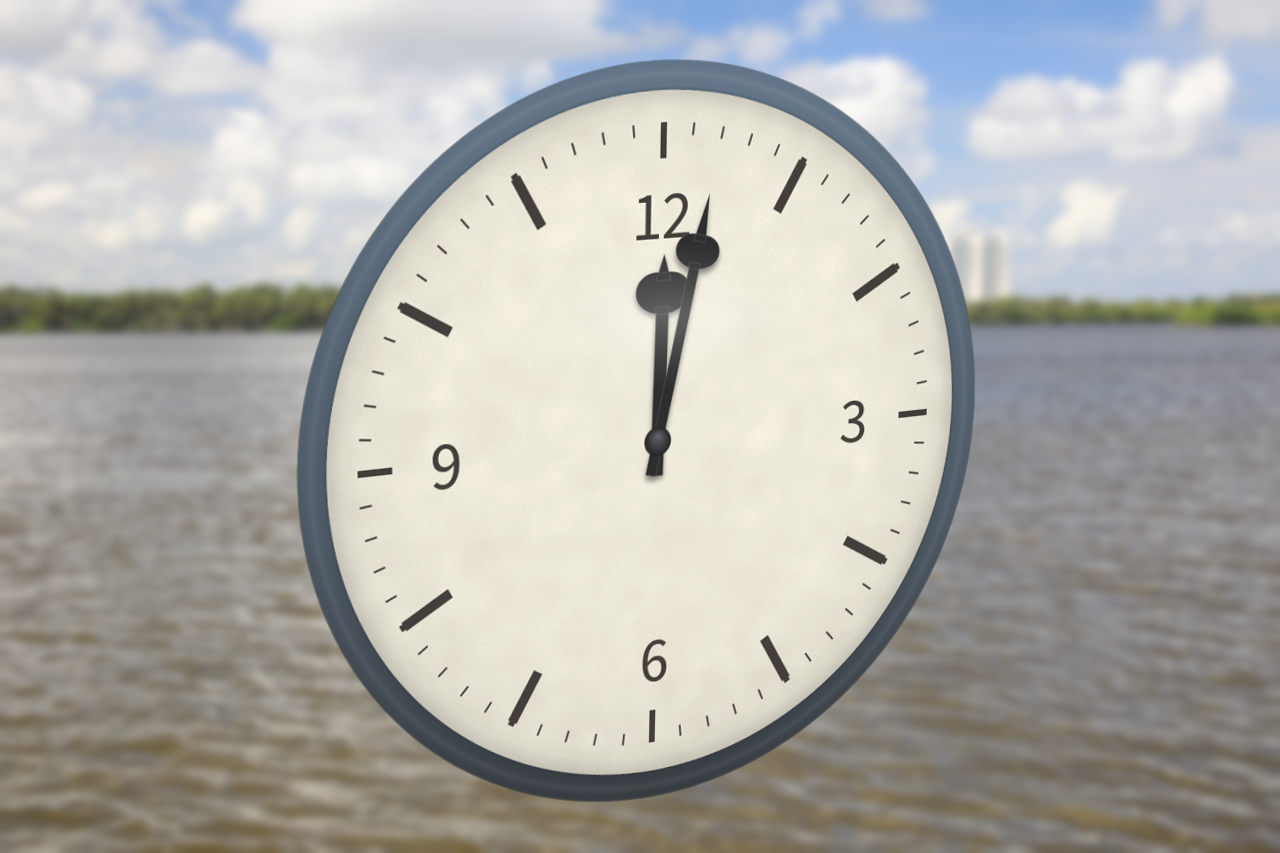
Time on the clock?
12:02
